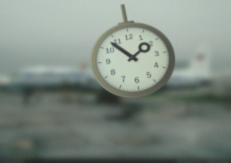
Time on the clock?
1:53
